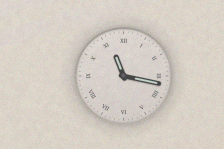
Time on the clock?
11:17
